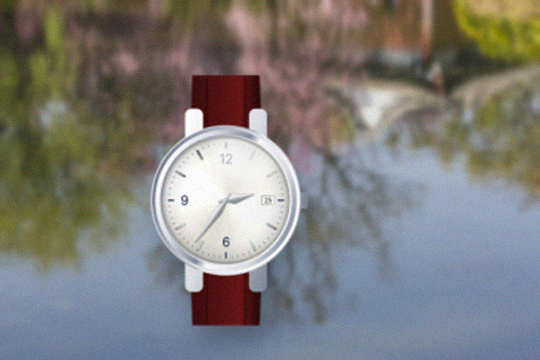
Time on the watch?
2:36
